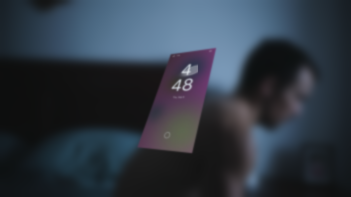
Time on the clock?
4:48
